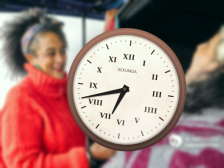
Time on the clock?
6:42
